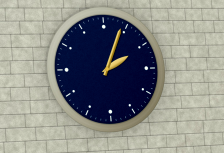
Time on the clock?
2:04
